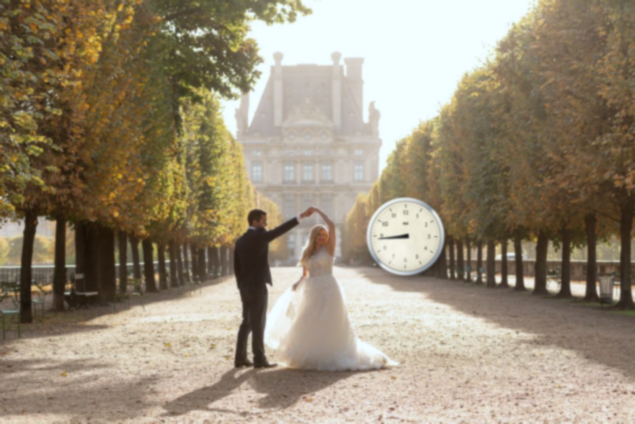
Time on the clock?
8:44
